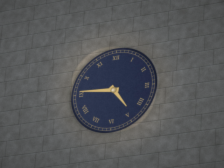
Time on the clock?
4:46
